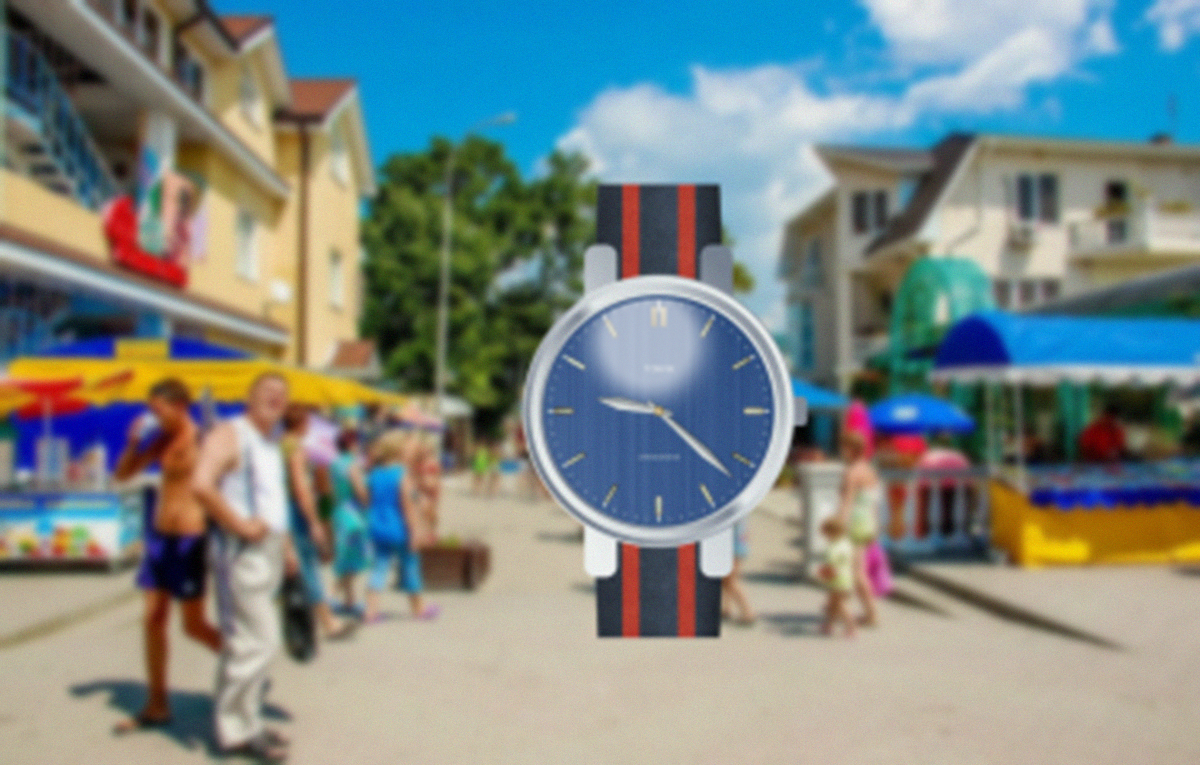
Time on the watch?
9:22
